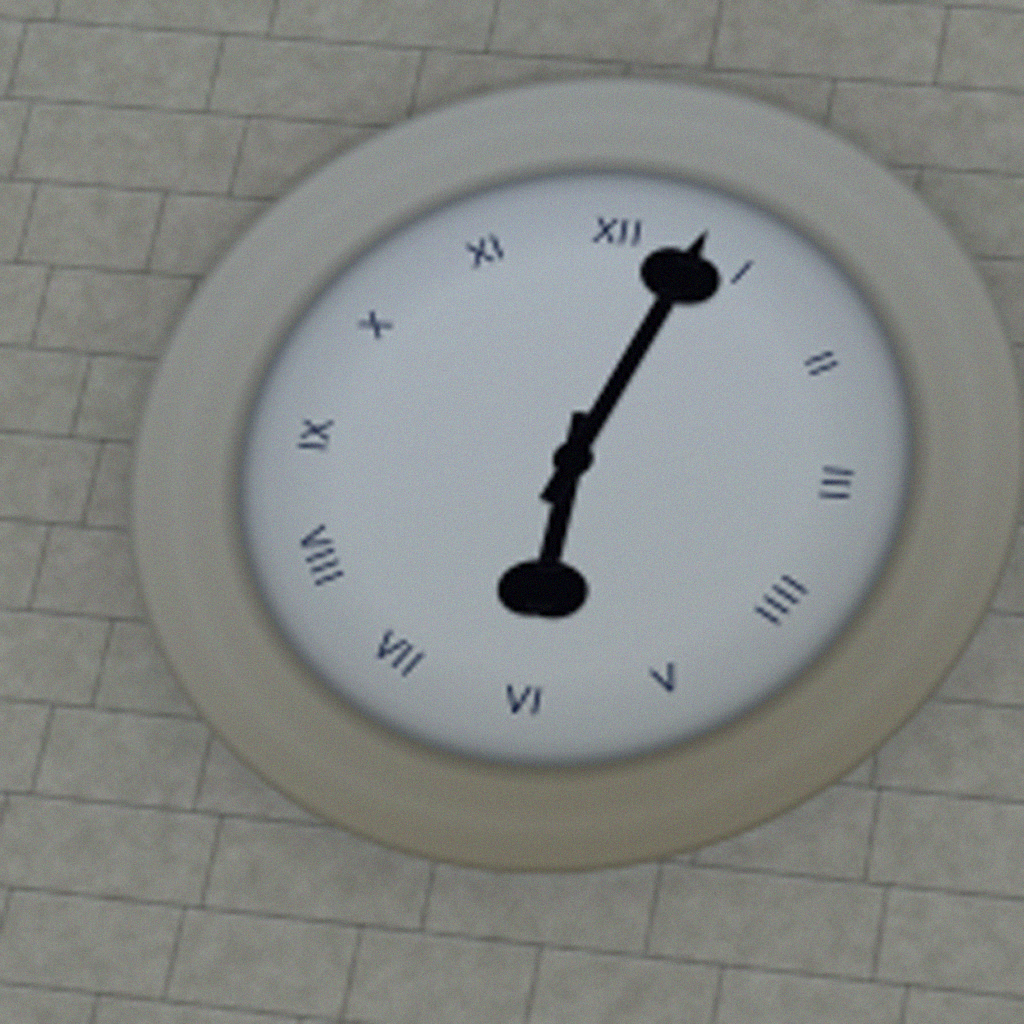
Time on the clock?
6:03
